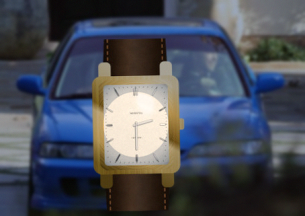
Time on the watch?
2:30
